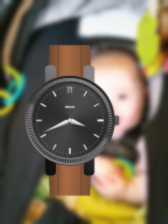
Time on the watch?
3:41
